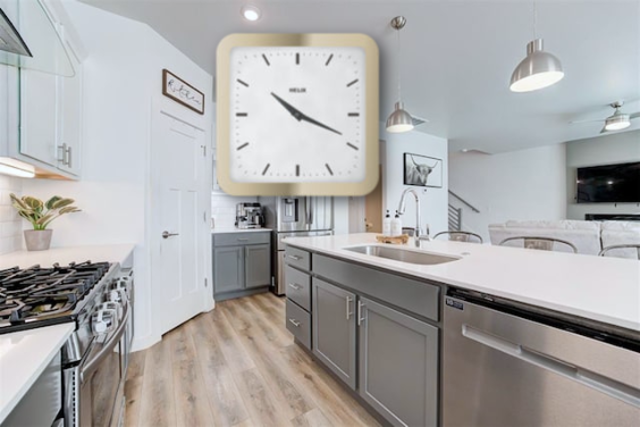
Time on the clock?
10:19
